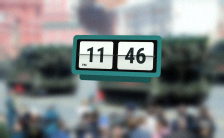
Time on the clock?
11:46
